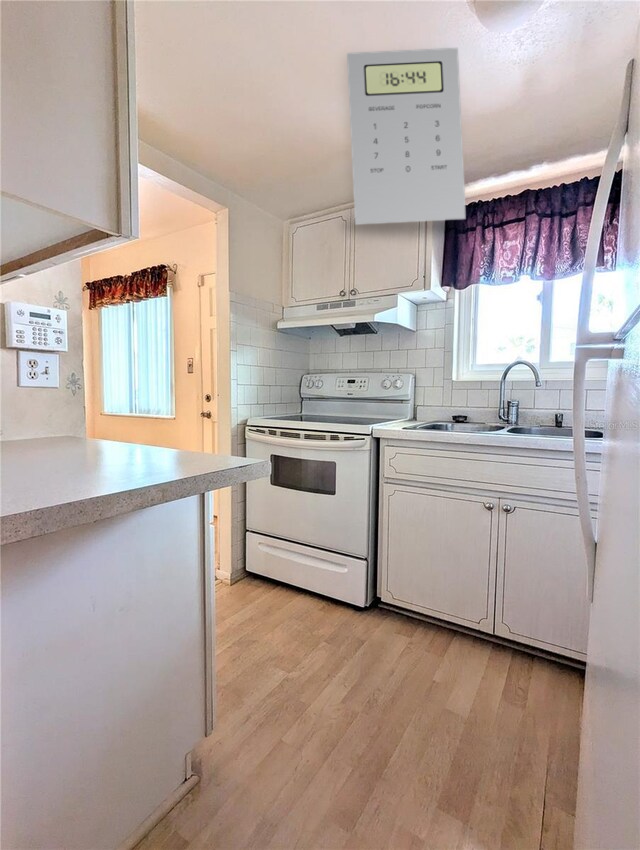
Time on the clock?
16:44
